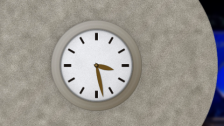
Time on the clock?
3:28
